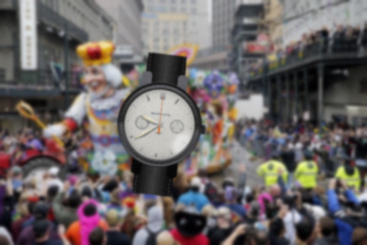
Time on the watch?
9:39
